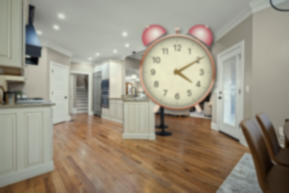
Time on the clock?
4:10
